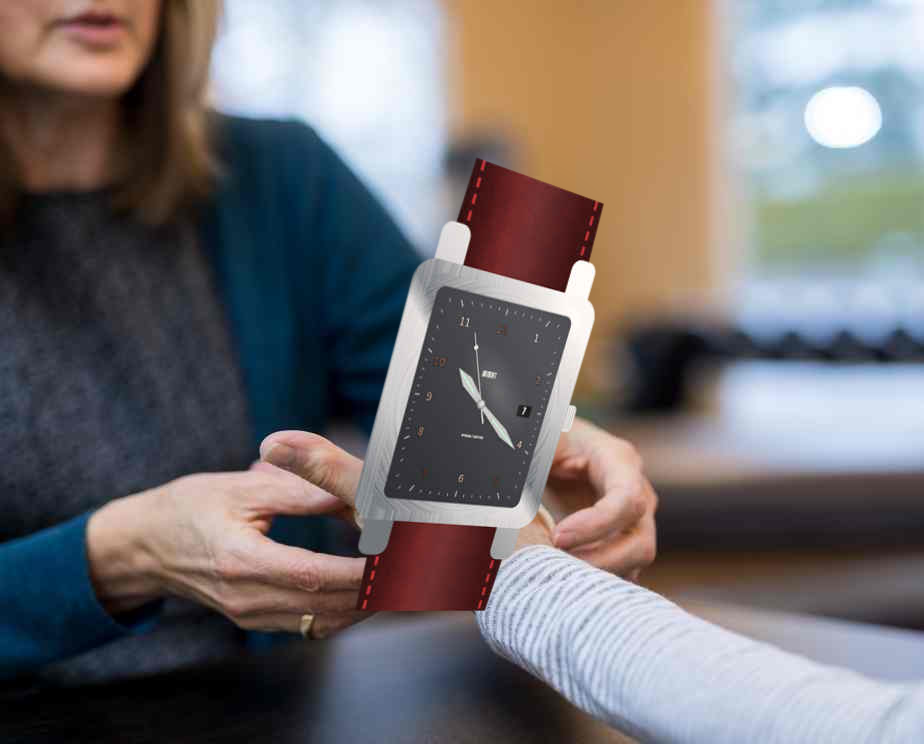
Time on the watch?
10:20:56
